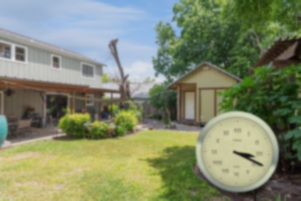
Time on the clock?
3:19
